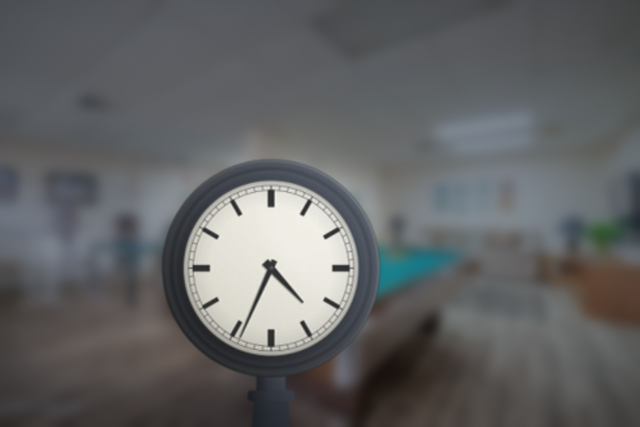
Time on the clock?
4:34
